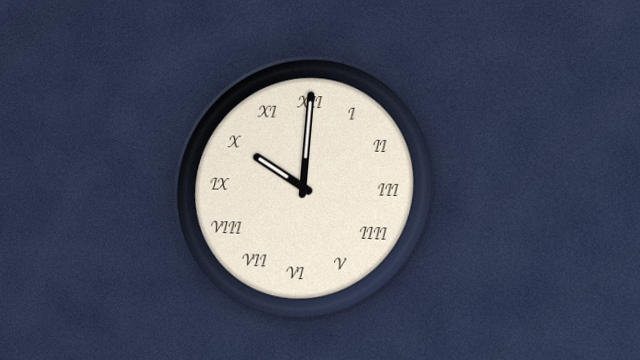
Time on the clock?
10:00
